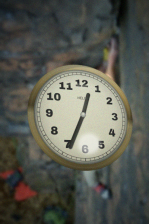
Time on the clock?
12:34
